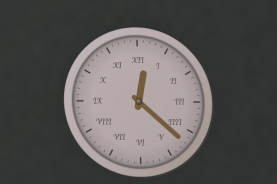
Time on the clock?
12:22
